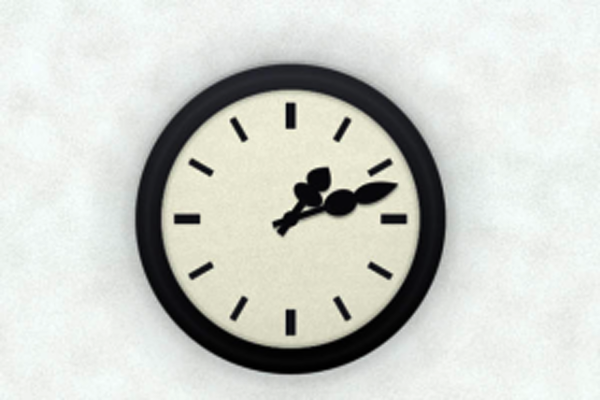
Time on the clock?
1:12
